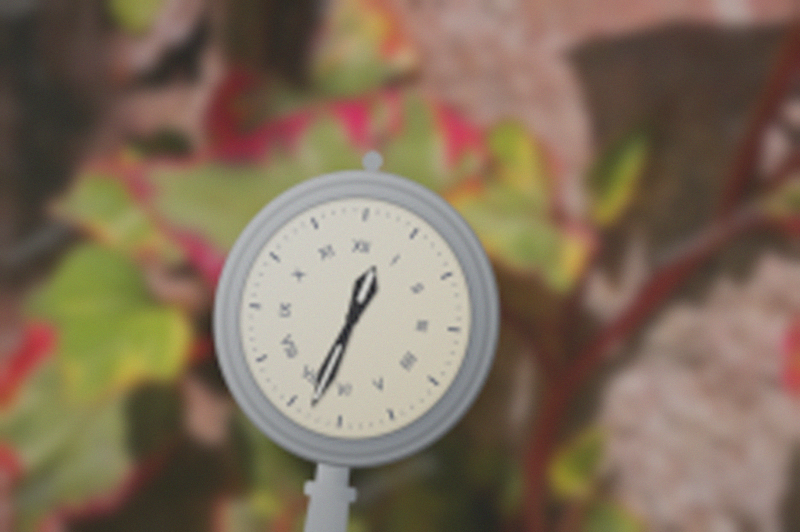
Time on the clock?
12:33
